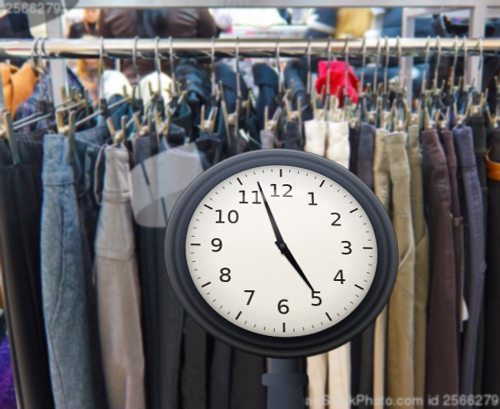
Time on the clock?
4:57
